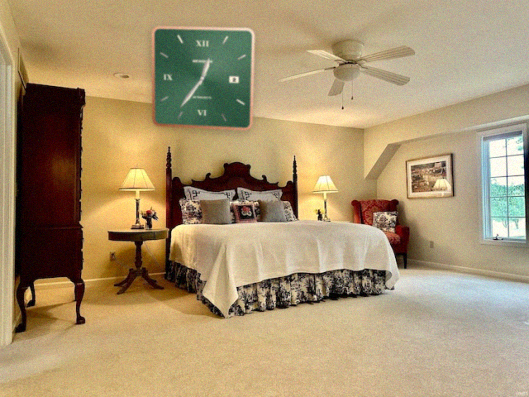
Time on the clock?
12:36
